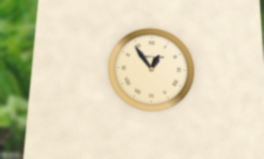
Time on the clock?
12:54
